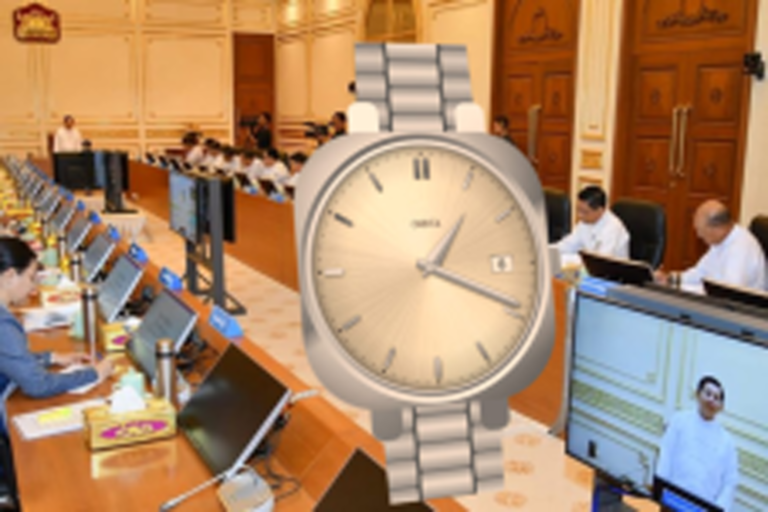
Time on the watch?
1:19
